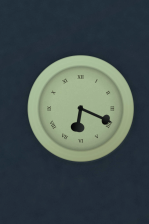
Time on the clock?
6:19
